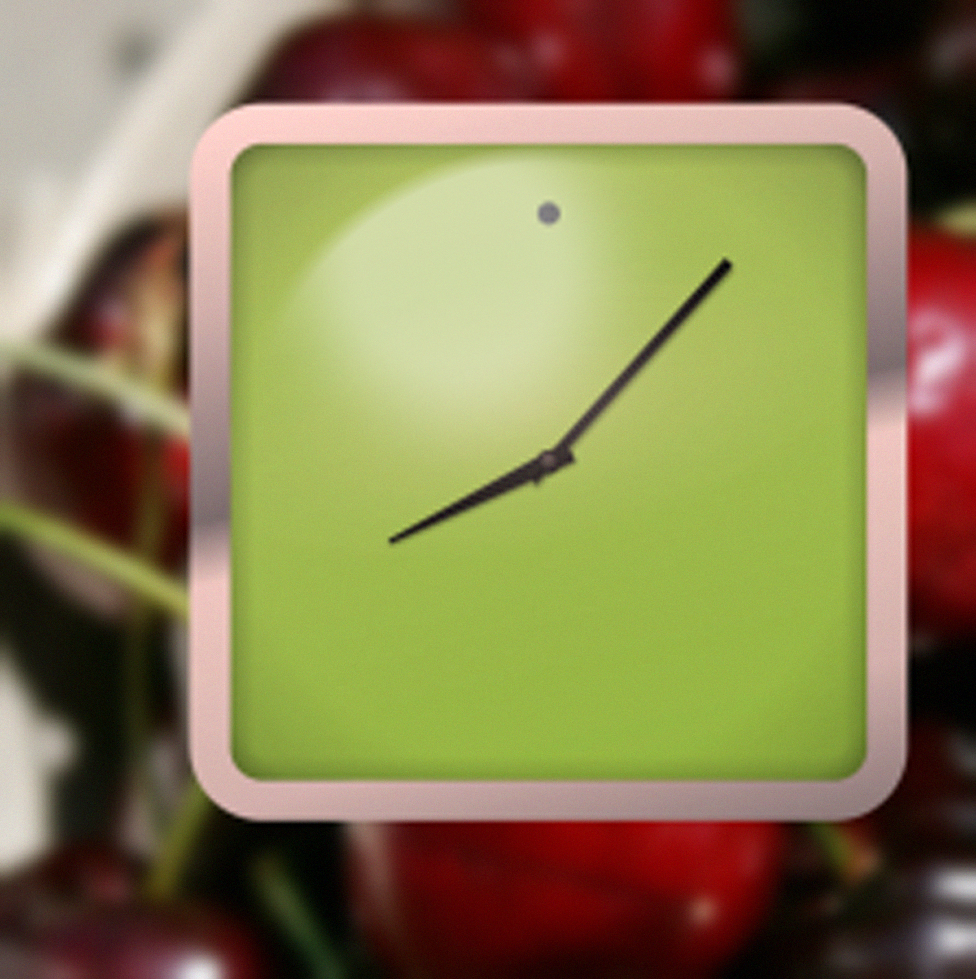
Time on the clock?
8:07
